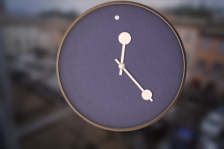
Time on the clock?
12:24
